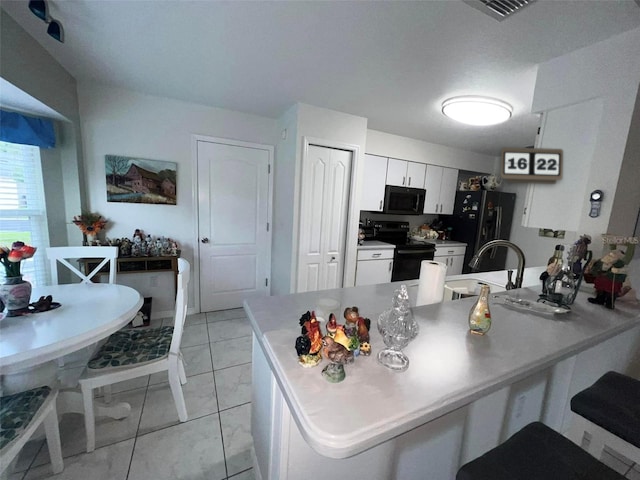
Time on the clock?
16:22
